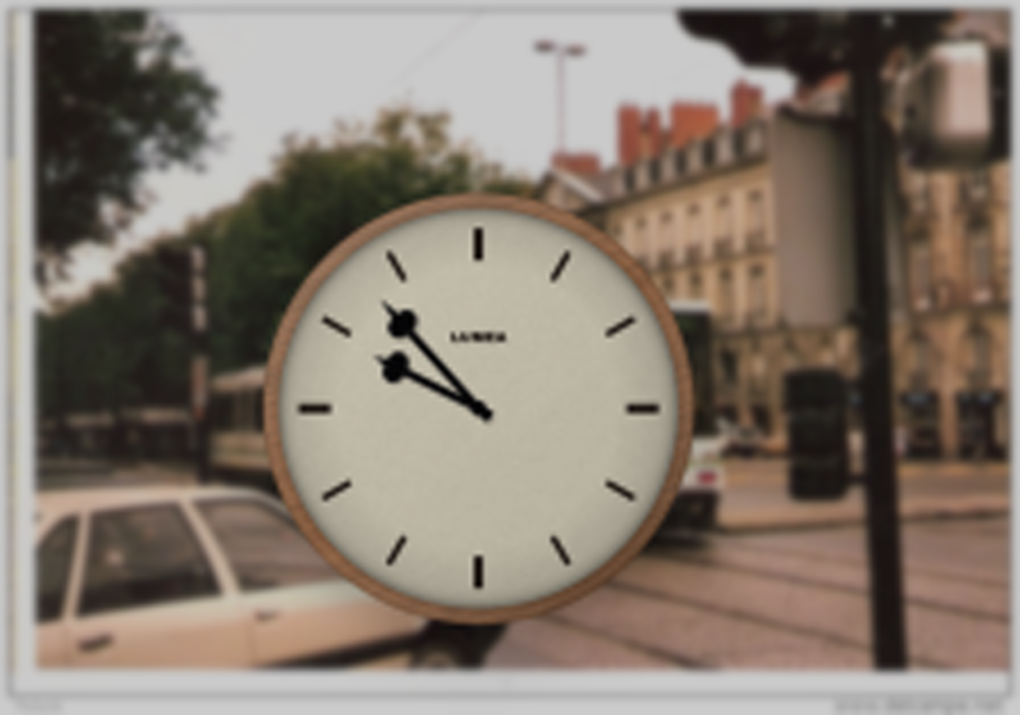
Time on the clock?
9:53
